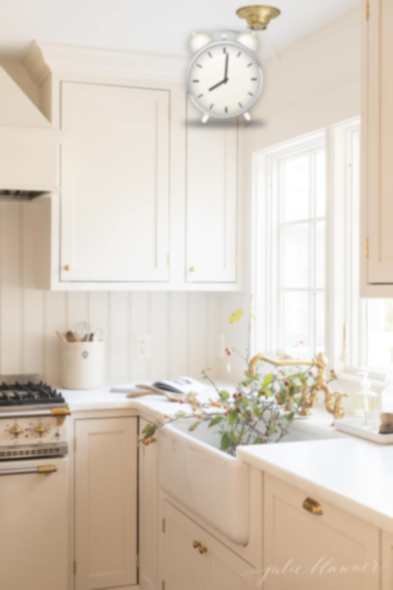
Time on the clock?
8:01
